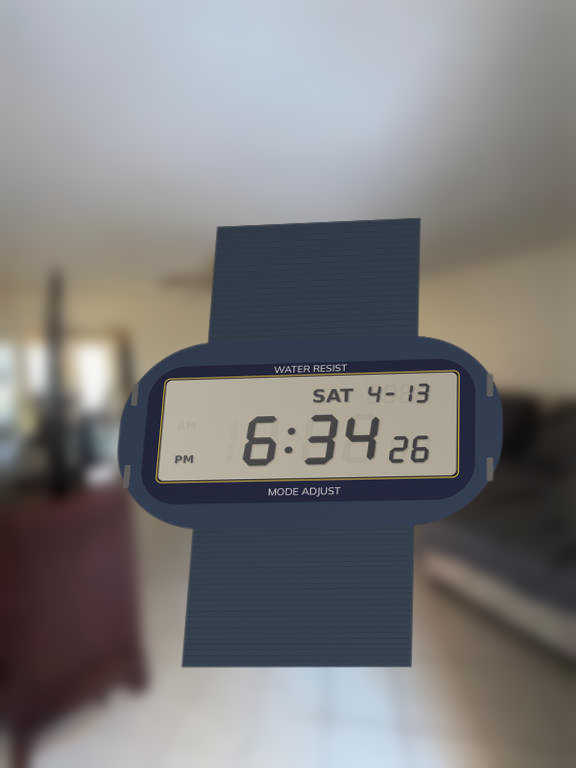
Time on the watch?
6:34:26
